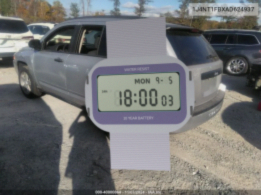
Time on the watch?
18:00:03
